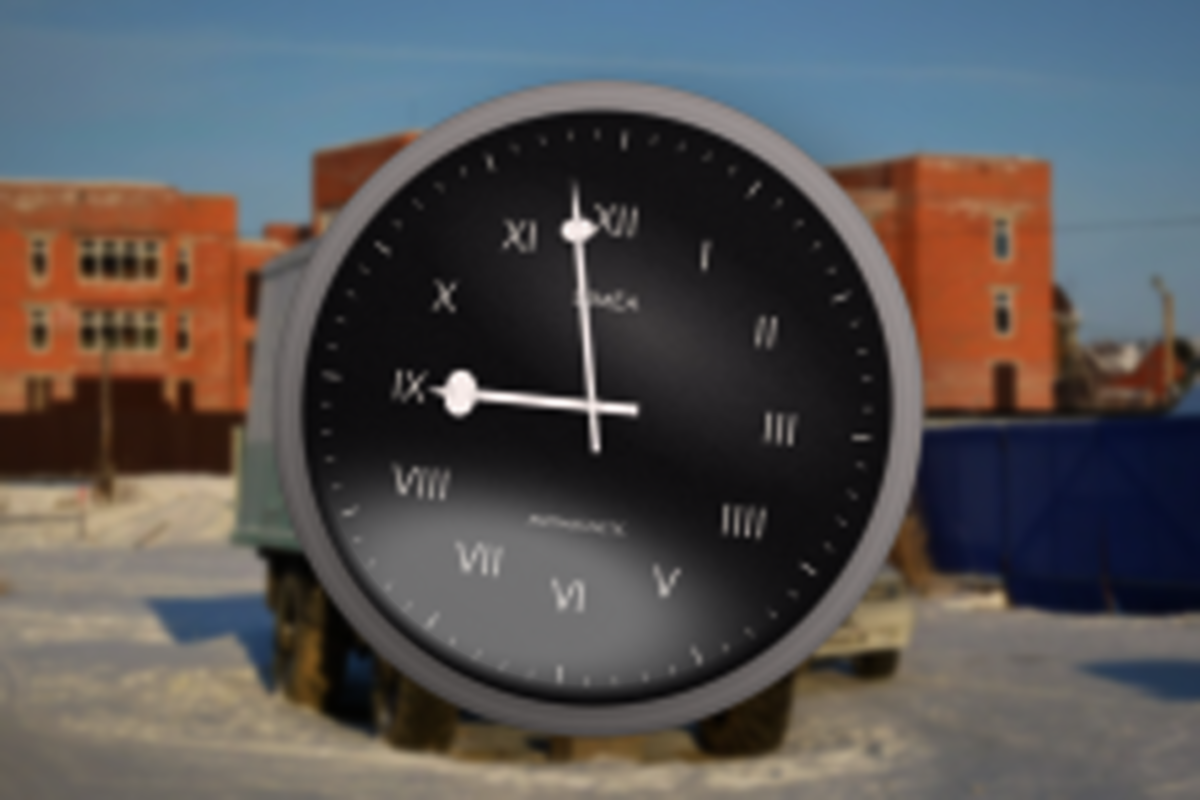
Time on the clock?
8:58
